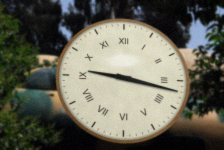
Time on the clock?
9:17
